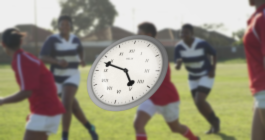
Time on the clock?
4:48
